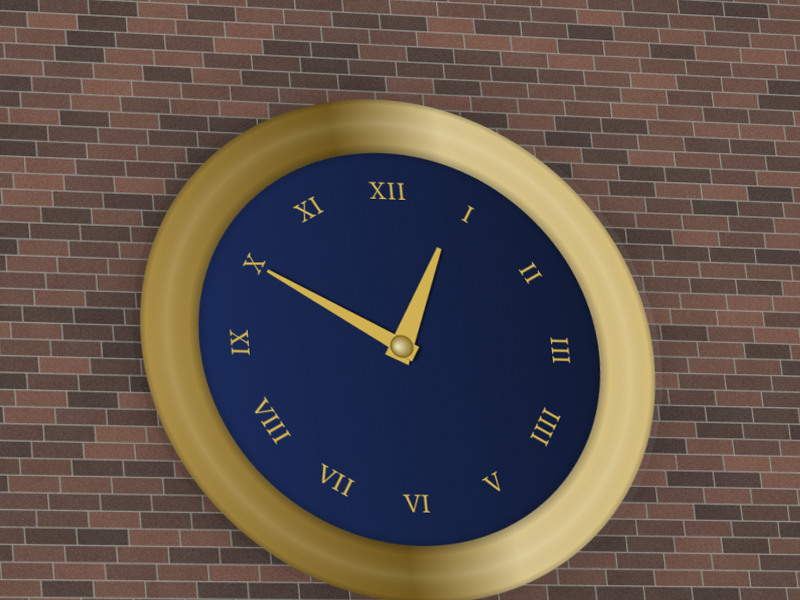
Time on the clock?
12:50
